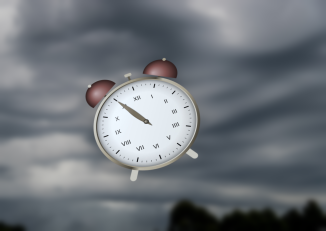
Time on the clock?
10:55
